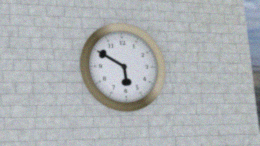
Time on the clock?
5:50
